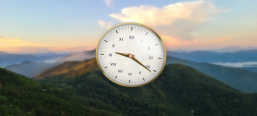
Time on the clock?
9:21
